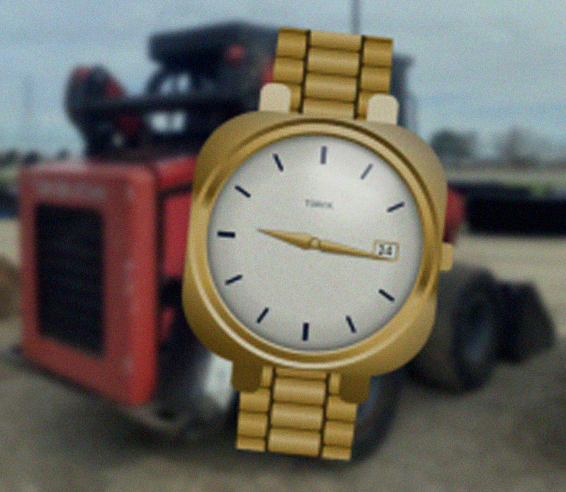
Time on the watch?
9:16
